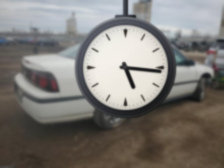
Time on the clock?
5:16
